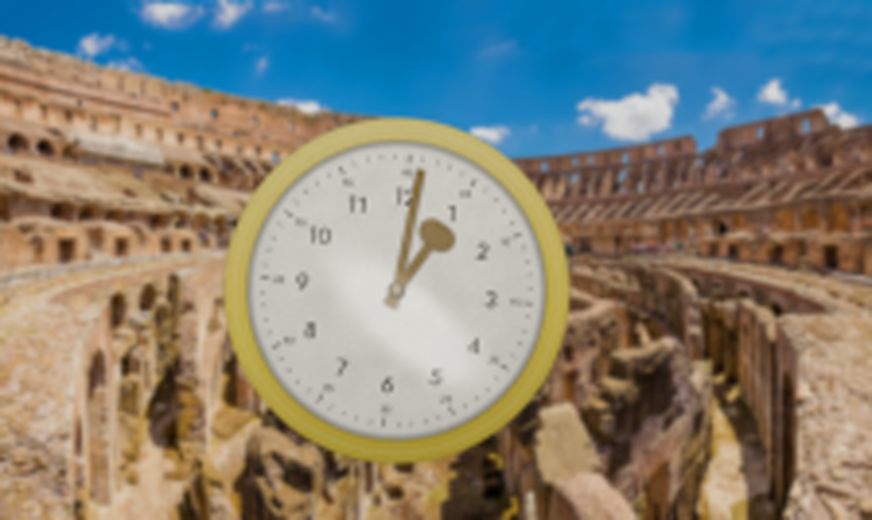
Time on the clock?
1:01
